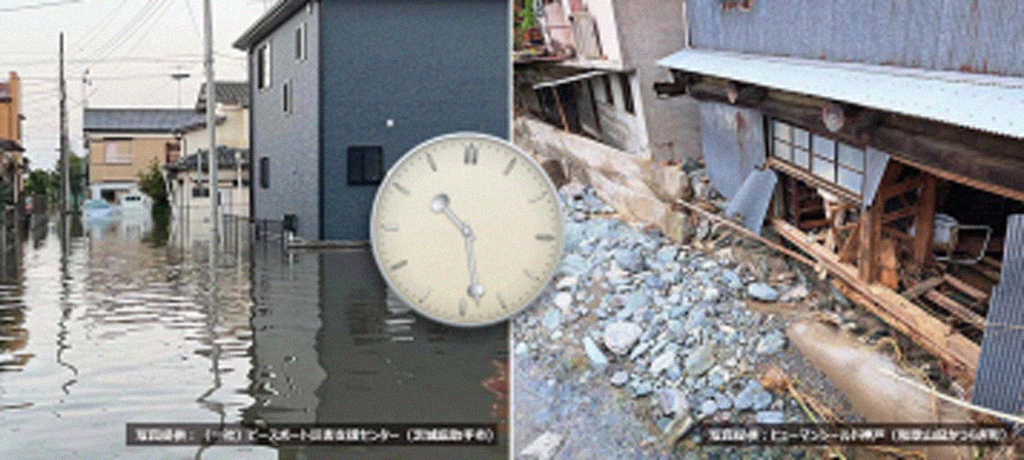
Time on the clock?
10:28
